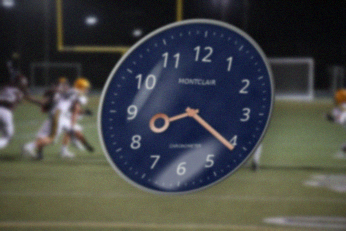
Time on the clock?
8:21
